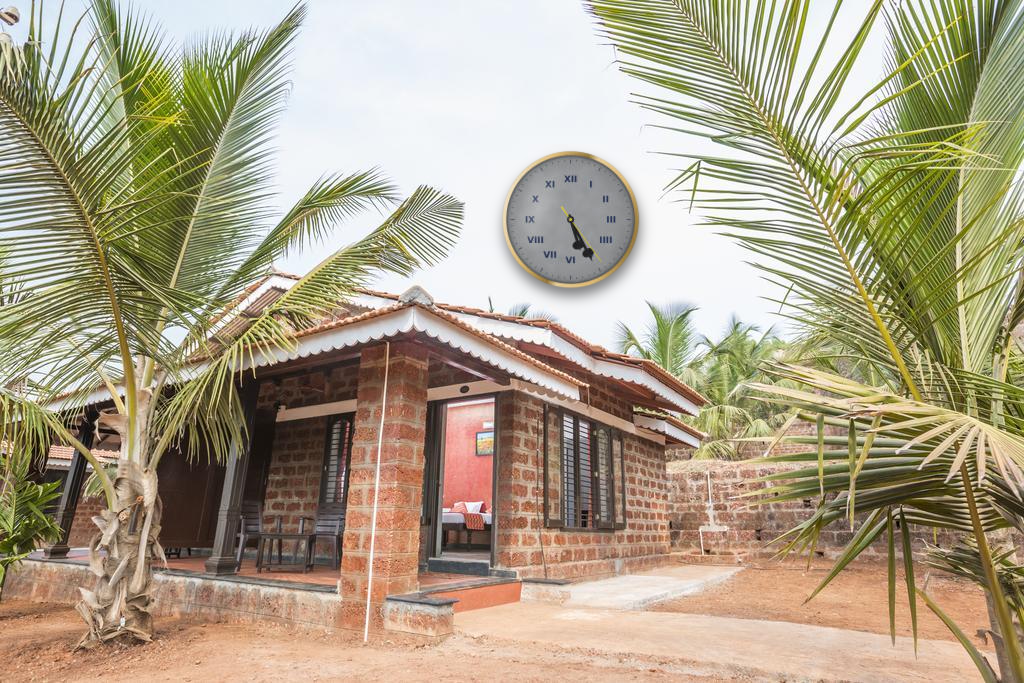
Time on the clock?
5:25:24
